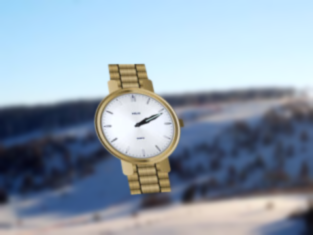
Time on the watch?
2:11
